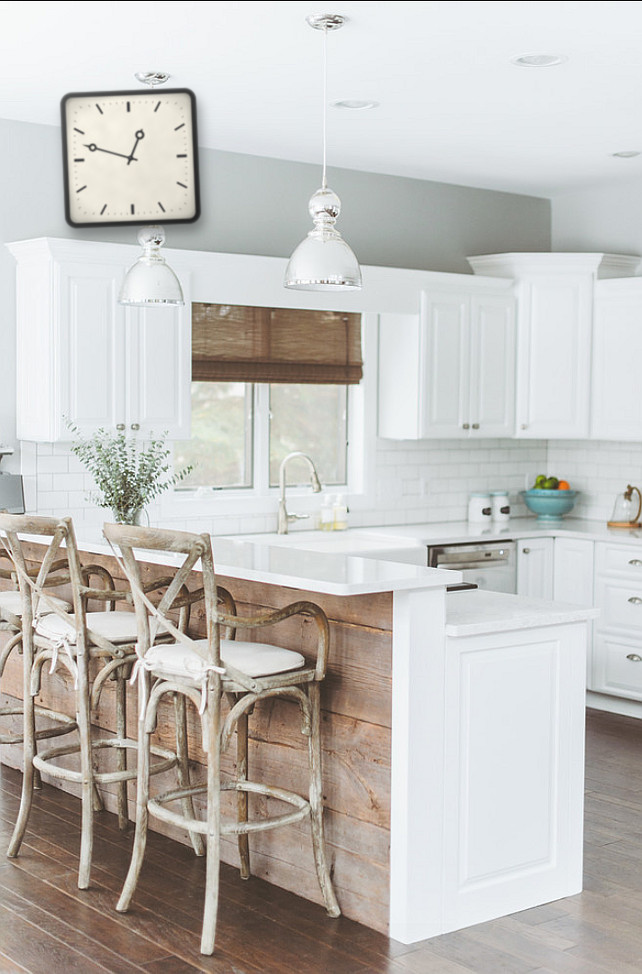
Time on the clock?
12:48
